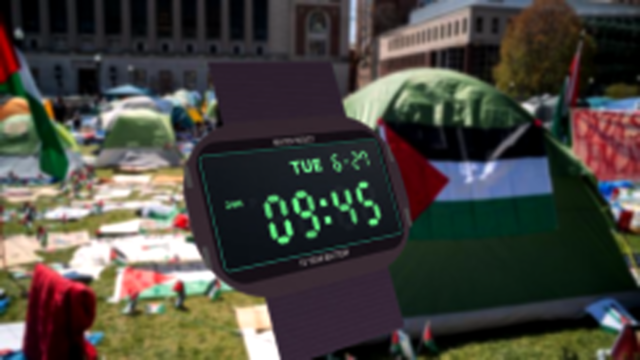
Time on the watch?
9:45
